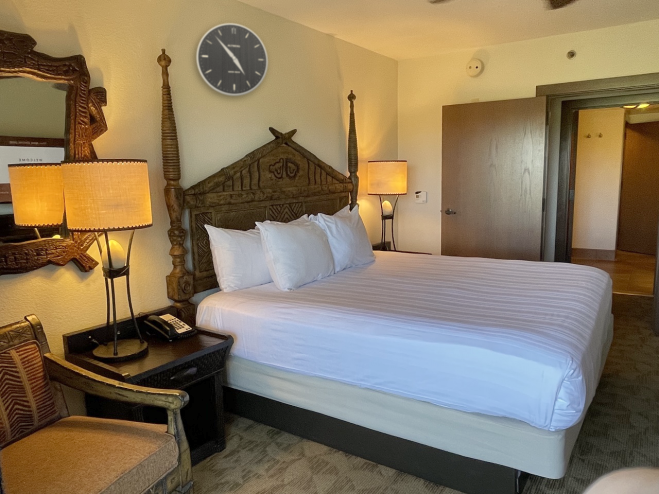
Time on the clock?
4:53
